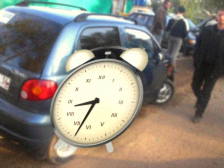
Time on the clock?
8:33
